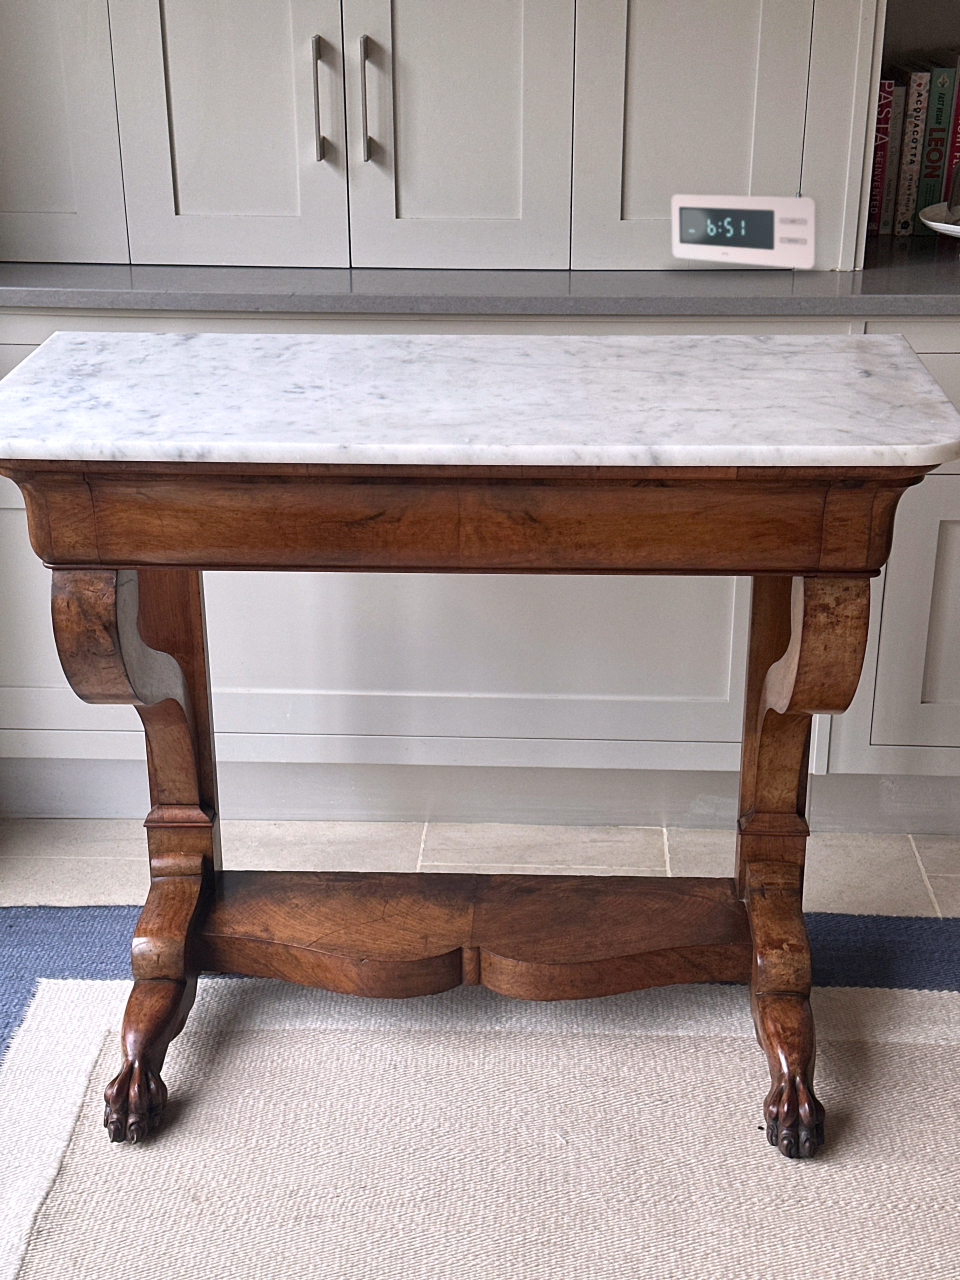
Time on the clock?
6:51
